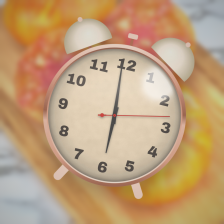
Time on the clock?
5:59:13
